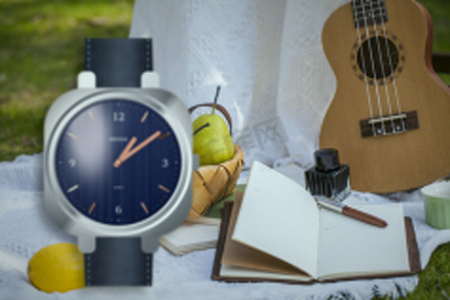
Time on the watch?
1:09
